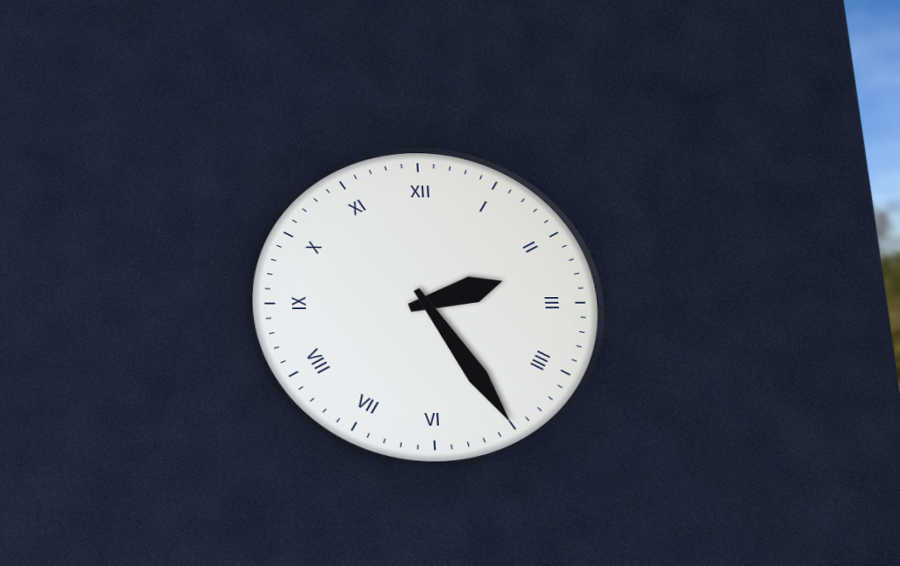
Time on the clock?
2:25
